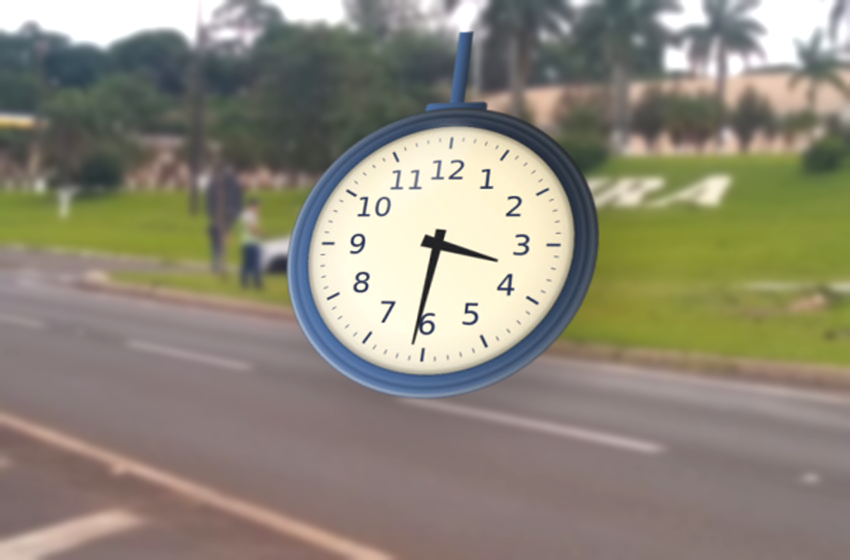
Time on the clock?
3:31
